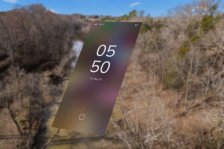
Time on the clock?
5:50
